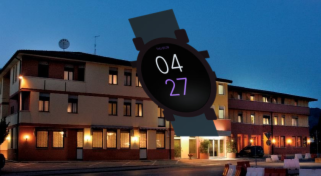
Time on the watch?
4:27
